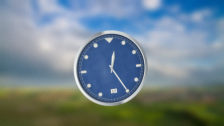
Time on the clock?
12:25
